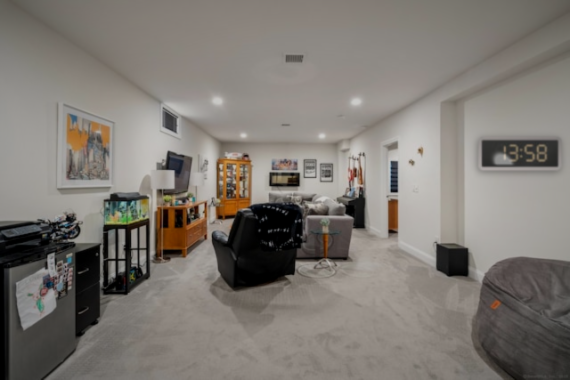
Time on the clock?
13:58
